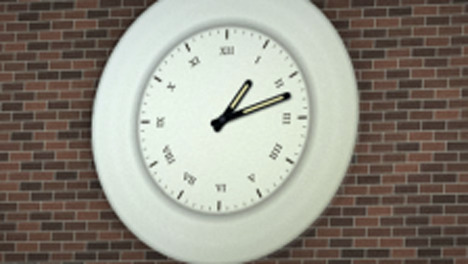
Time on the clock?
1:12
